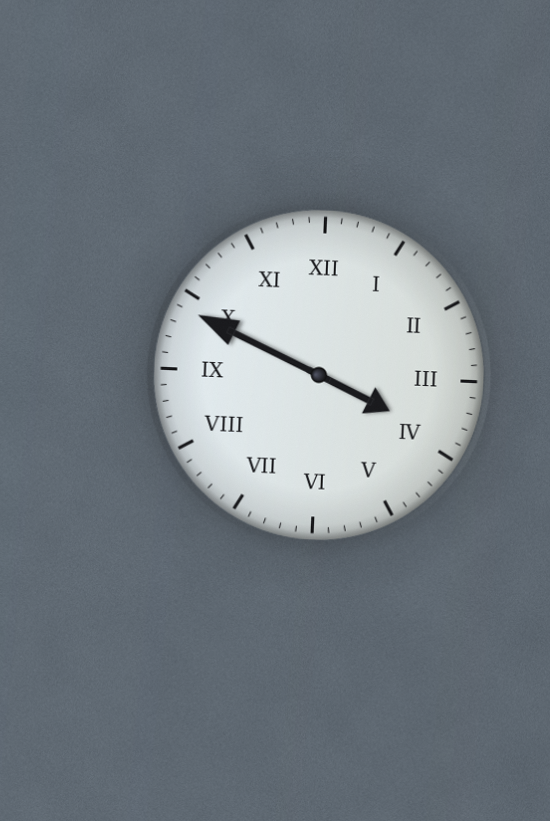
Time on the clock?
3:49
